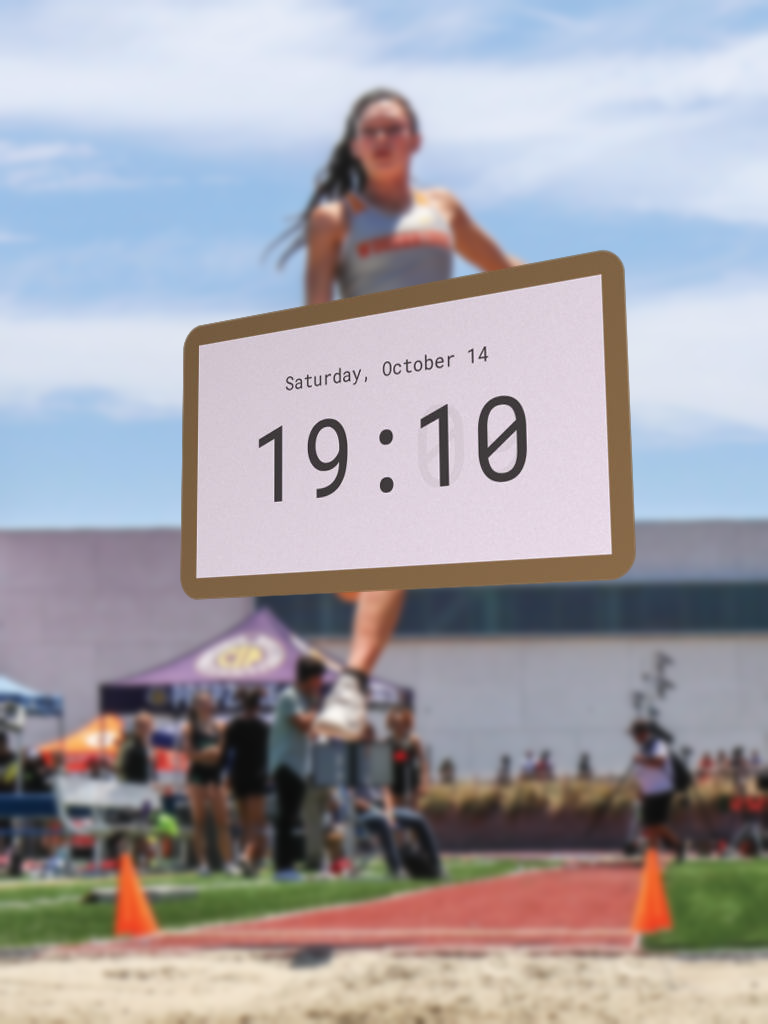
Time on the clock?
19:10
